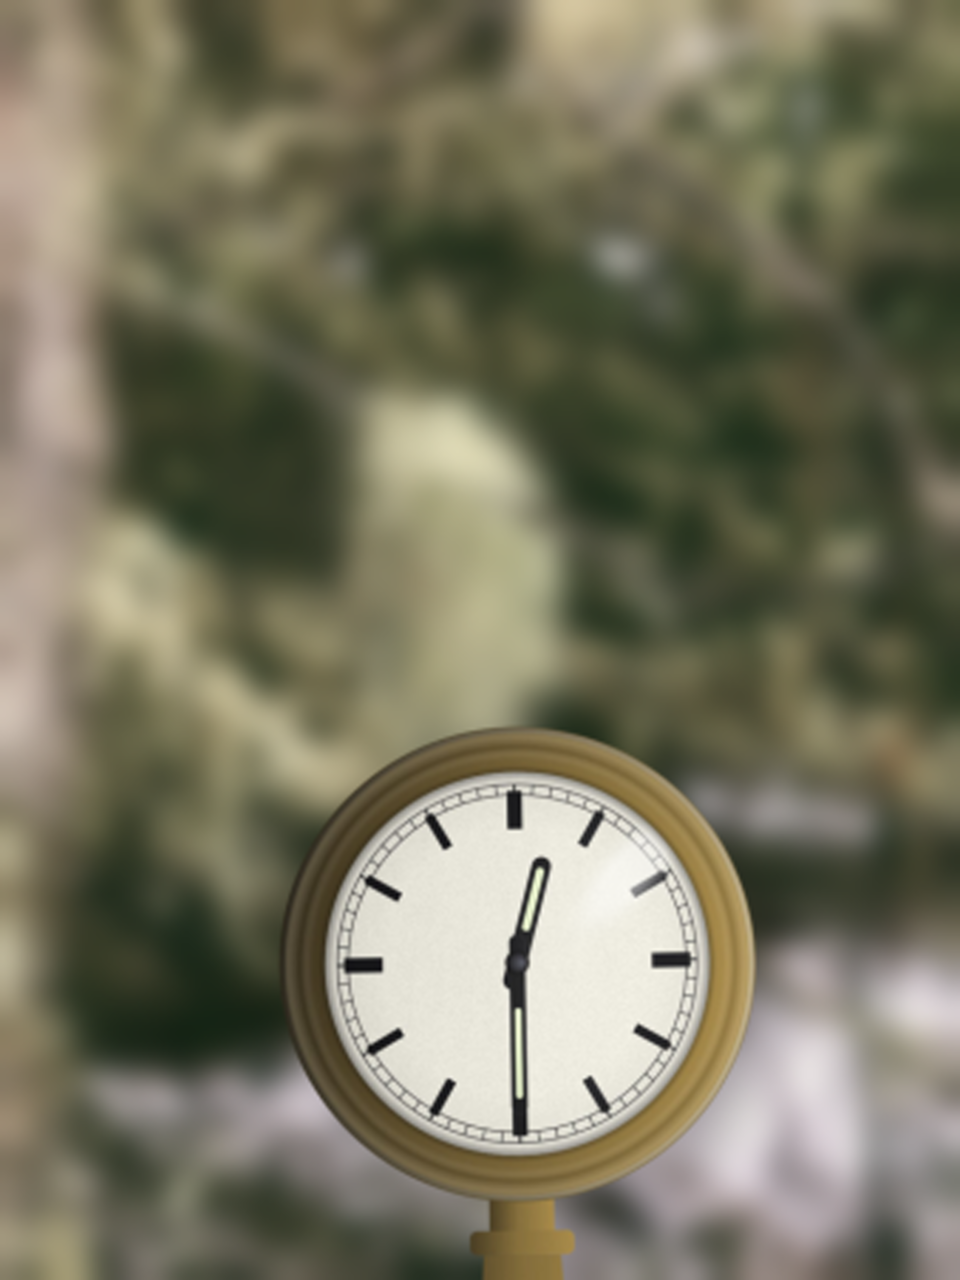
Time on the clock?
12:30
